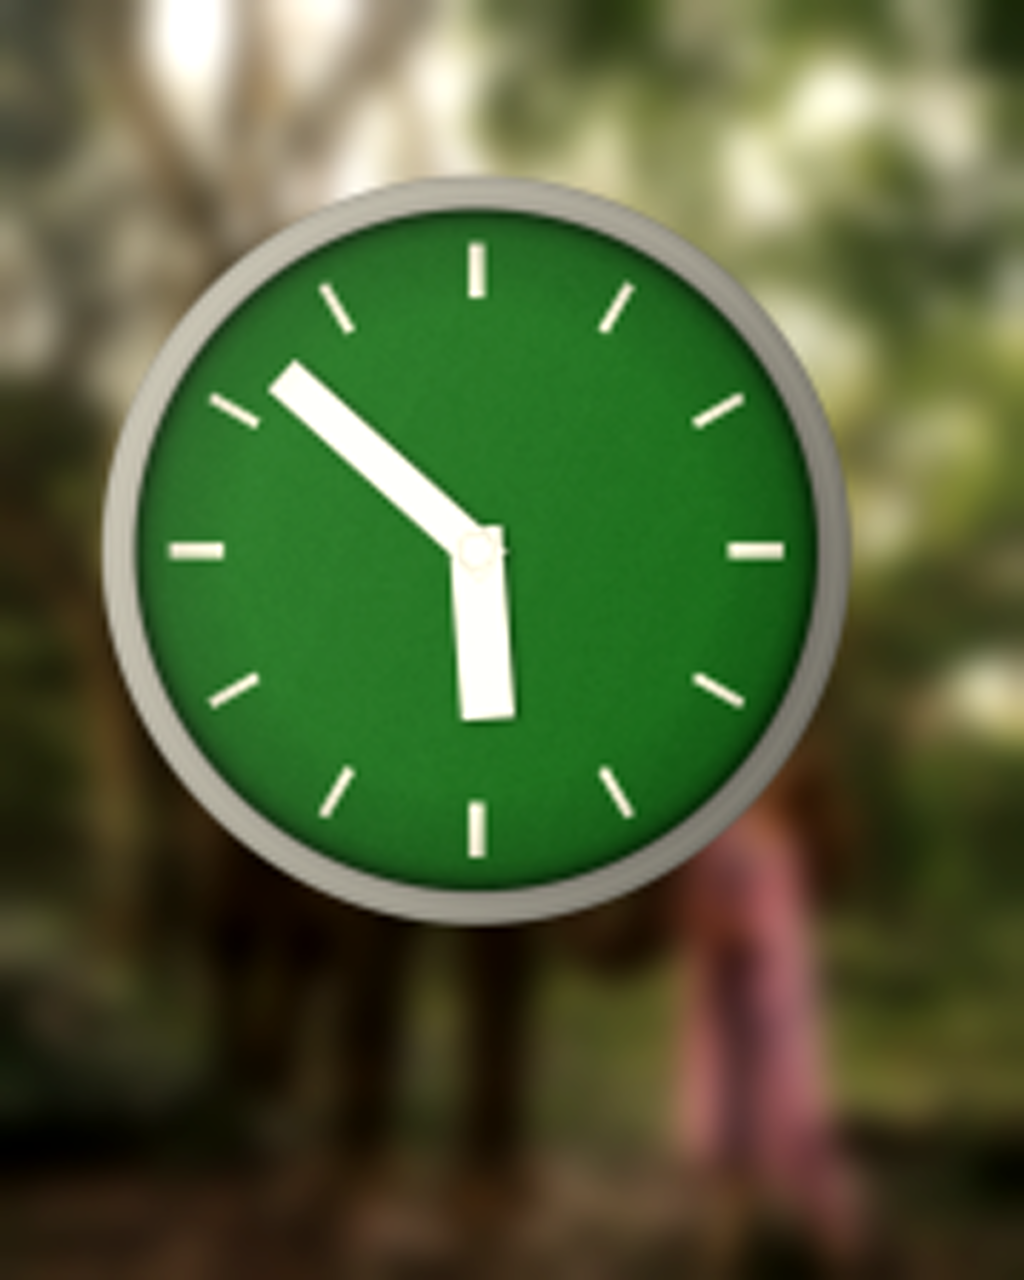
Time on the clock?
5:52
